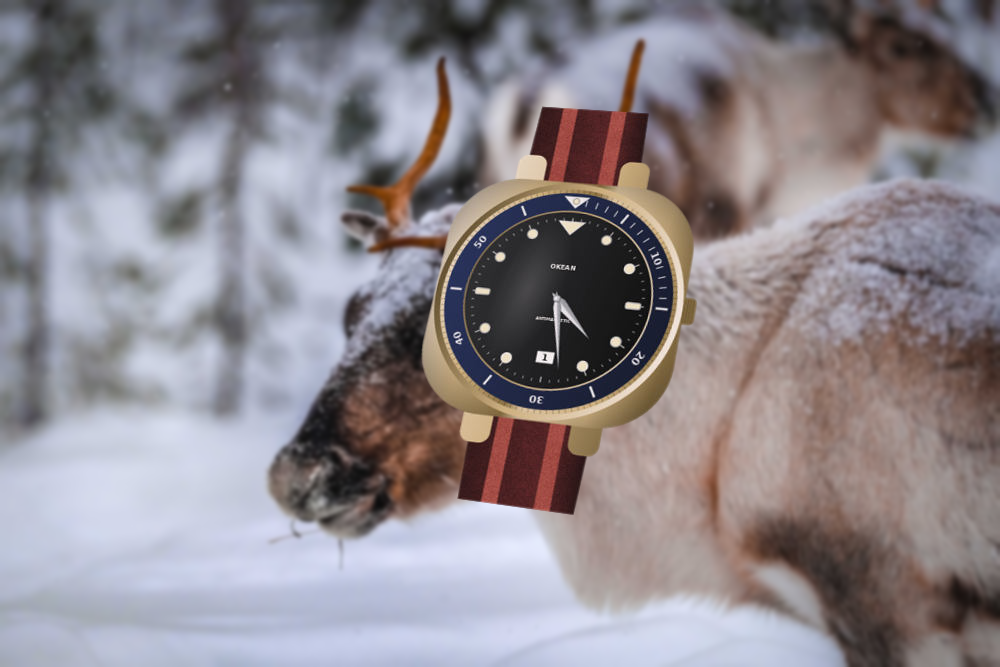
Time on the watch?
4:28
